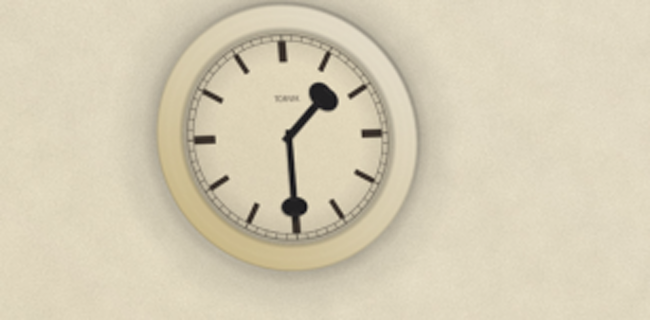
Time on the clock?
1:30
